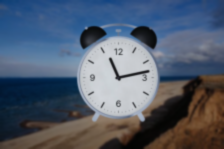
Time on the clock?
11:13
